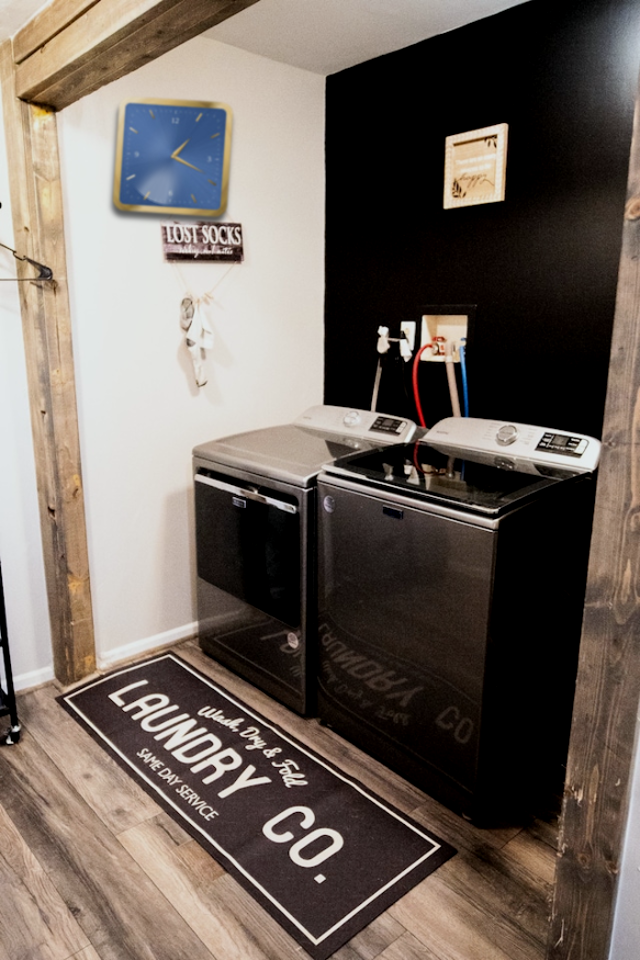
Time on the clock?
1:19
